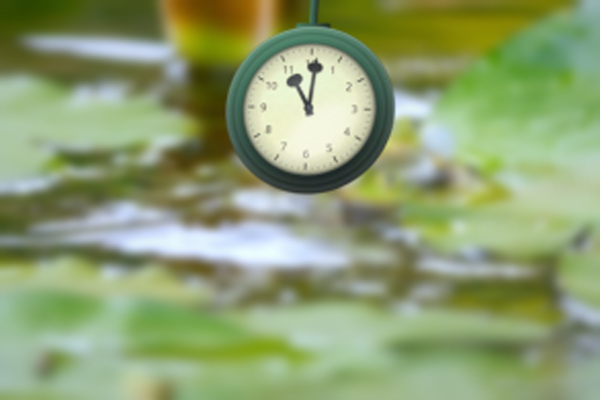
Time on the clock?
11:01
